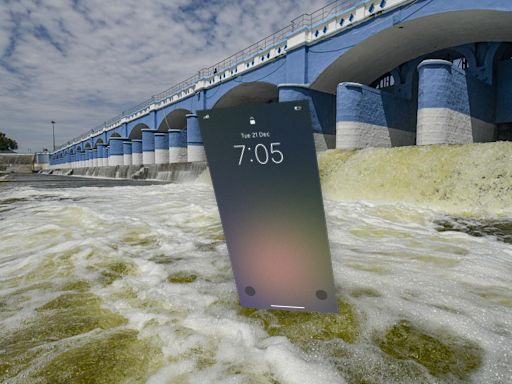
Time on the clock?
7:05
